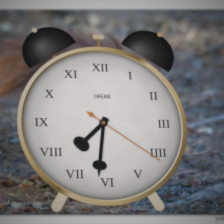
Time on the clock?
7:31:21
